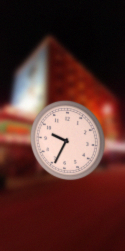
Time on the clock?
9:34
